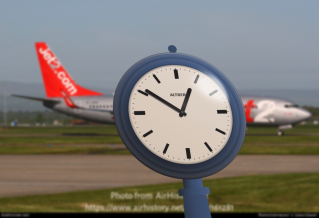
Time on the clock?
12:51
